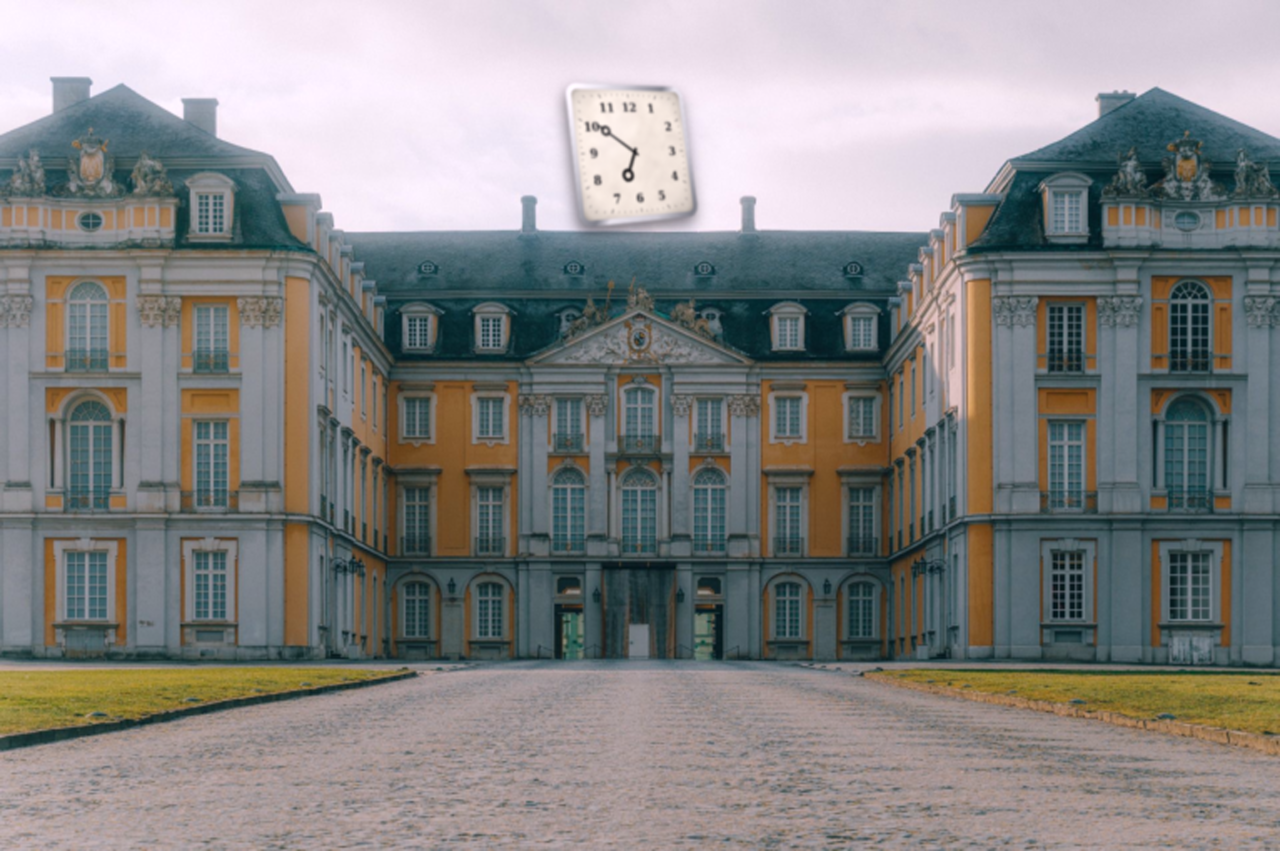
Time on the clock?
6:51
